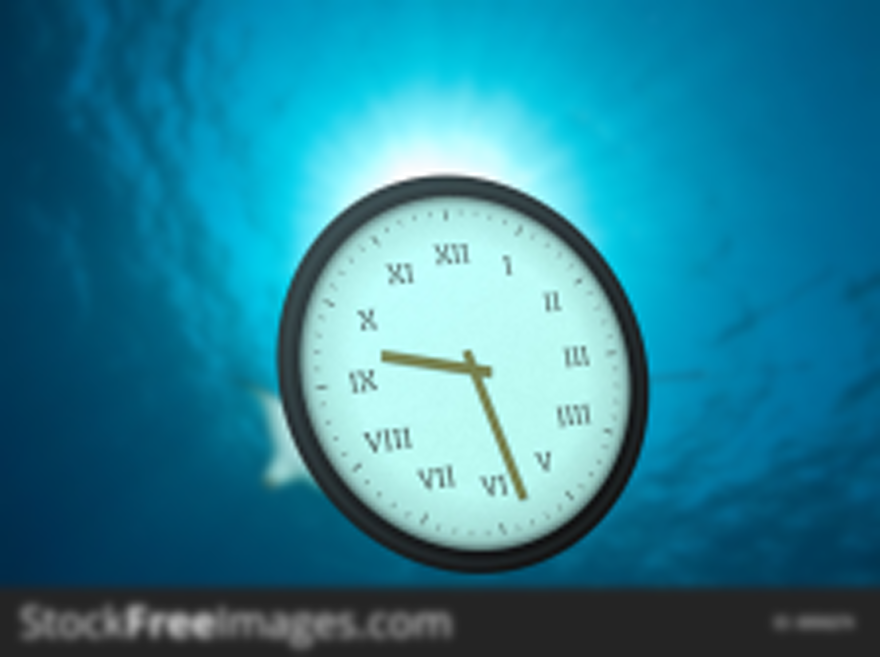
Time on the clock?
9:28
